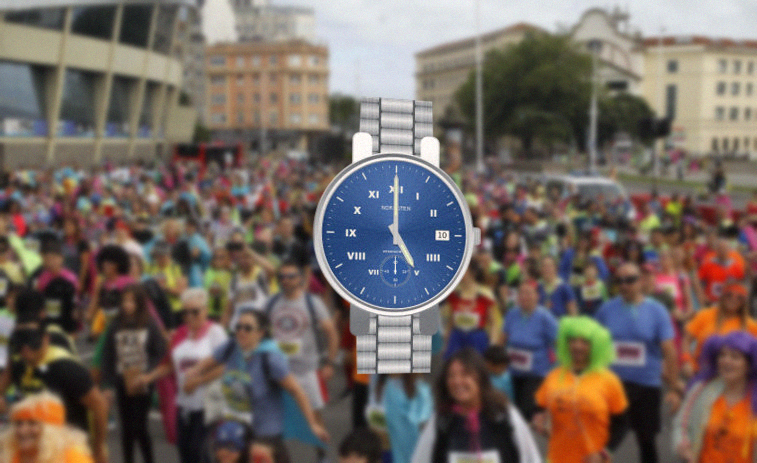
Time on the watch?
5:00
